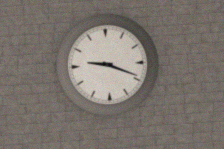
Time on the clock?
9:19
